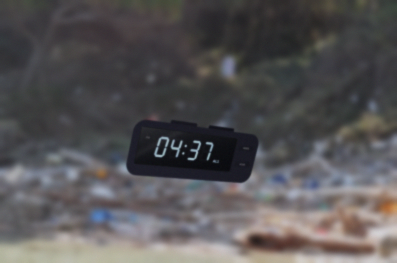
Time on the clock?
4:37
